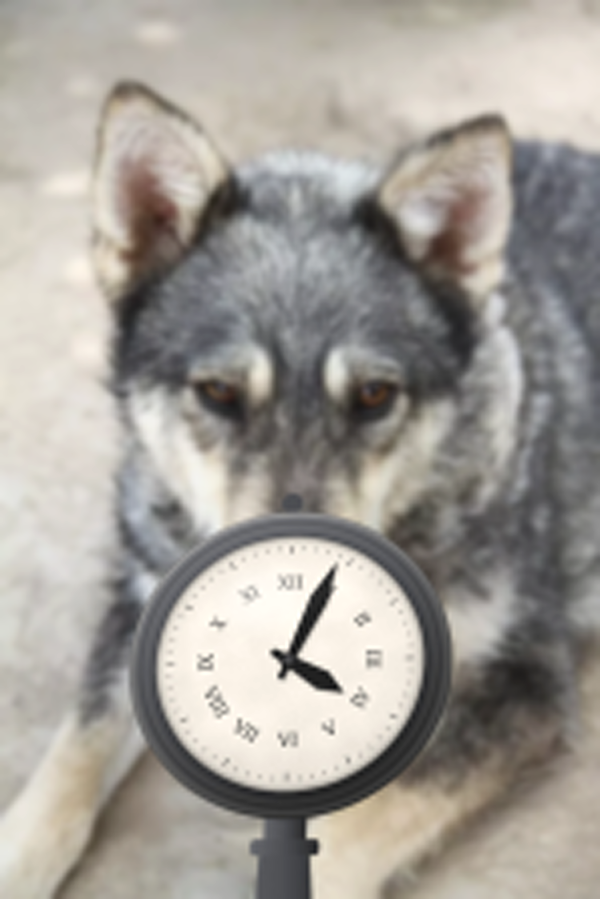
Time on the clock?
4:04
